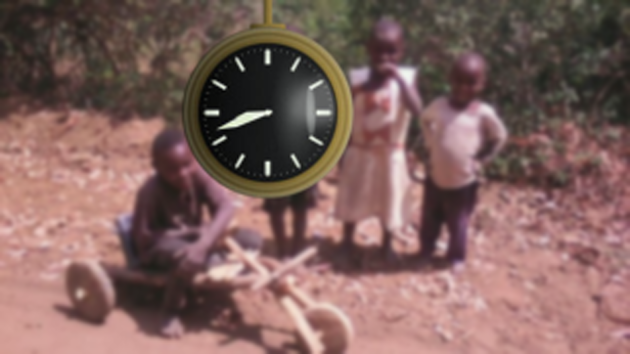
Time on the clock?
8:42
